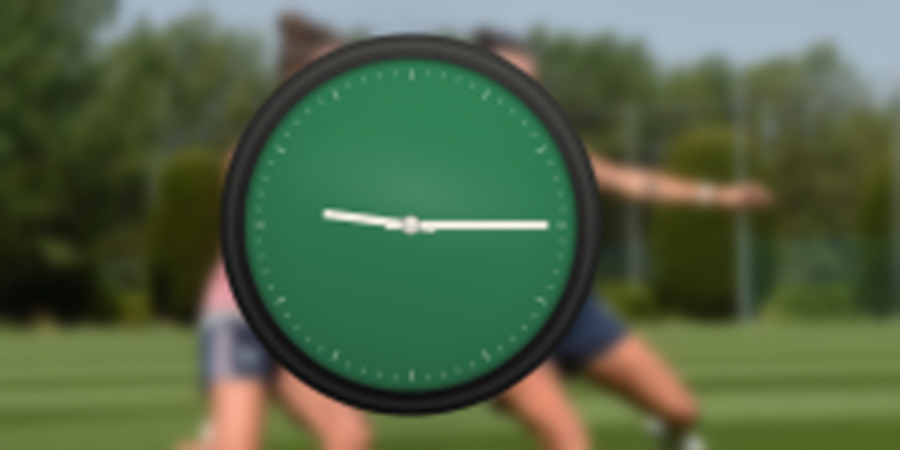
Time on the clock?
9:15
